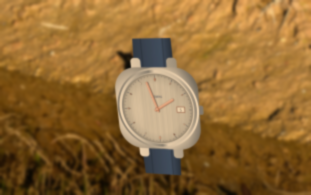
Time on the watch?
1:57
